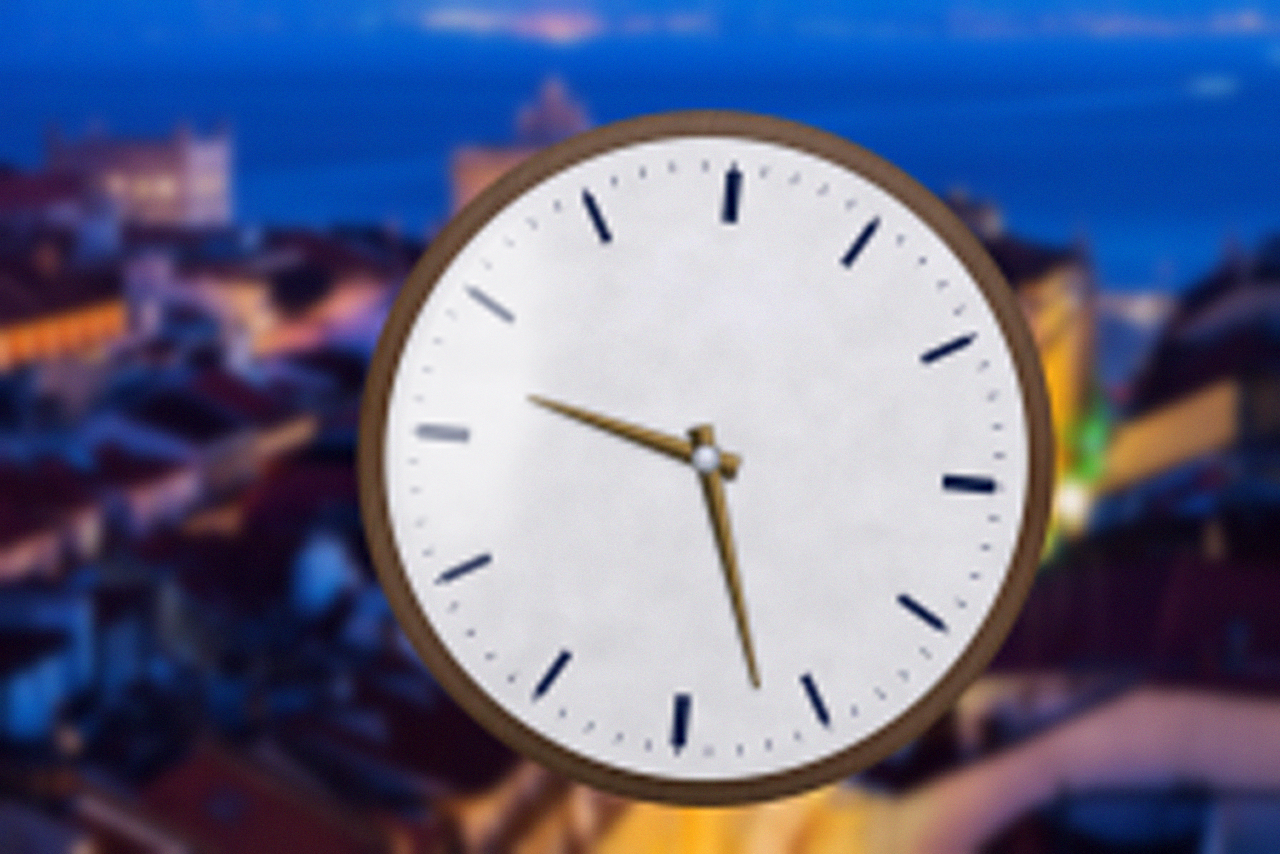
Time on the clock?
9:27
